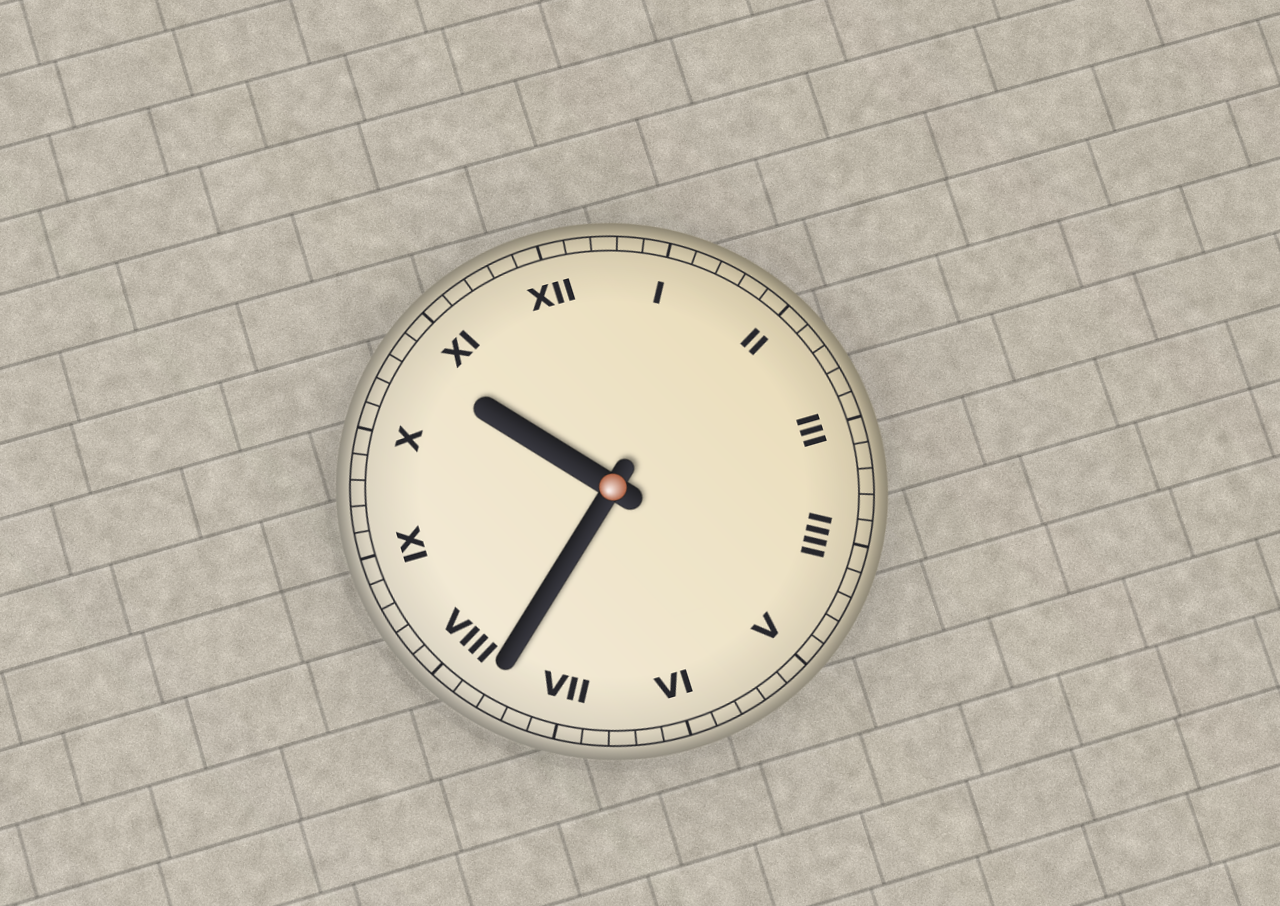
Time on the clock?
10:38
